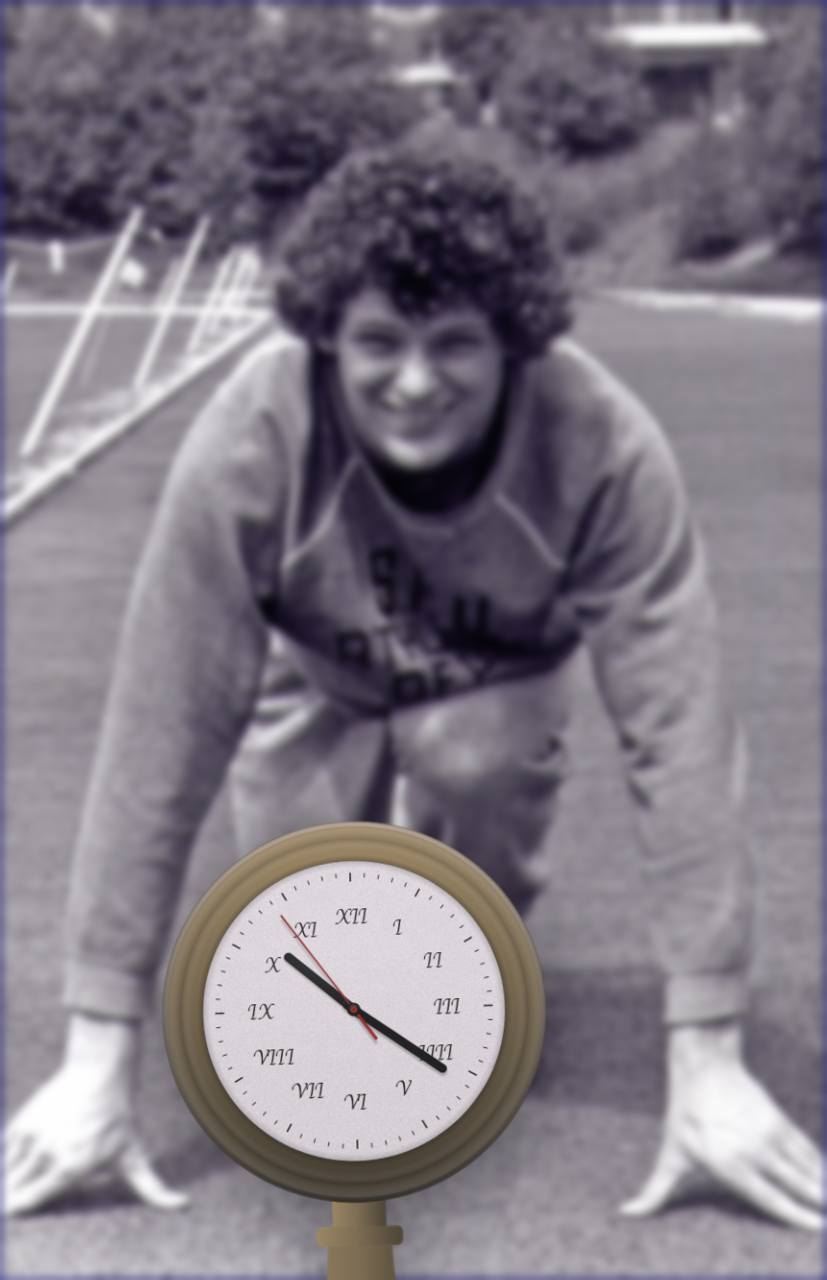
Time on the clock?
10:20:54
